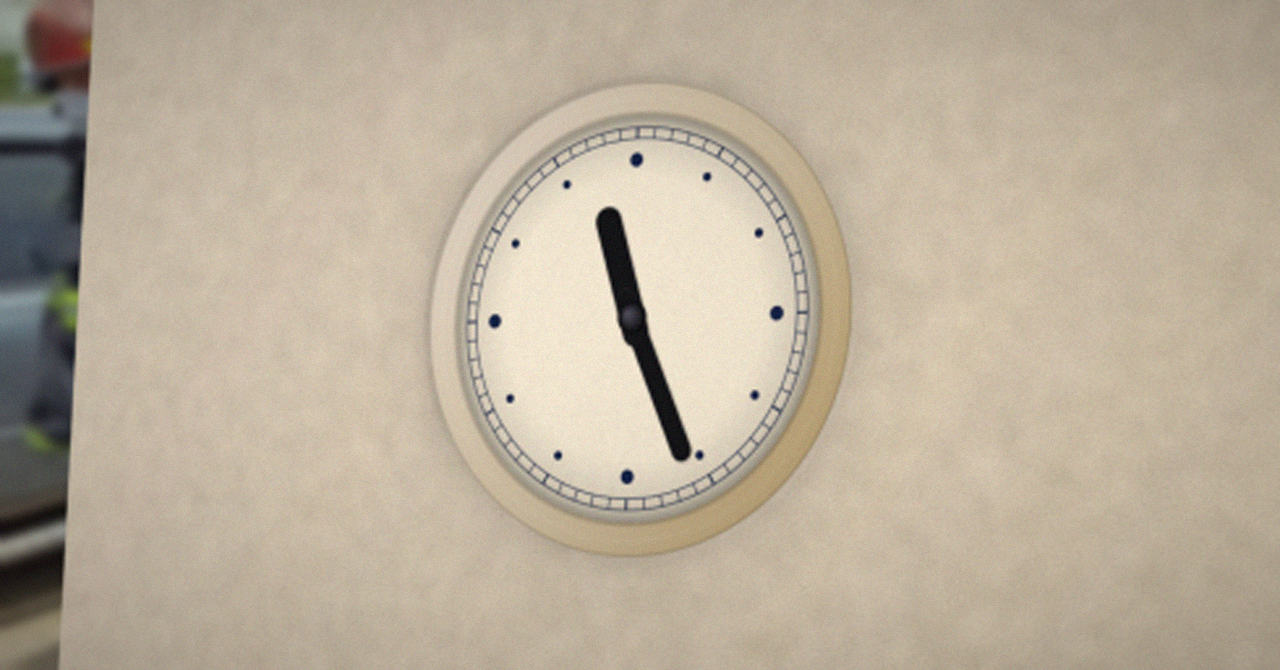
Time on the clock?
11:26
